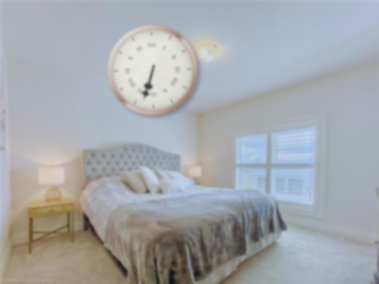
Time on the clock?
6:33
